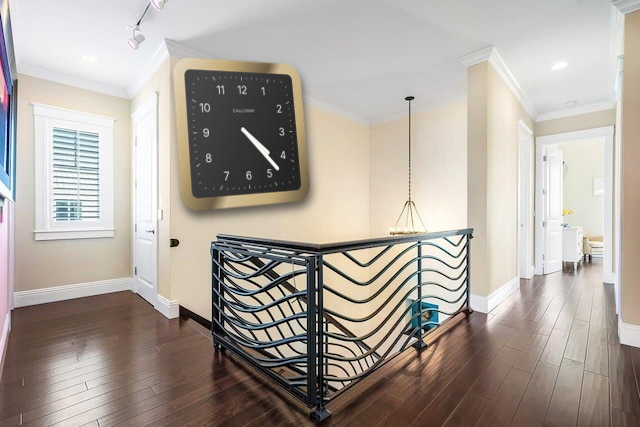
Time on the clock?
4:23
